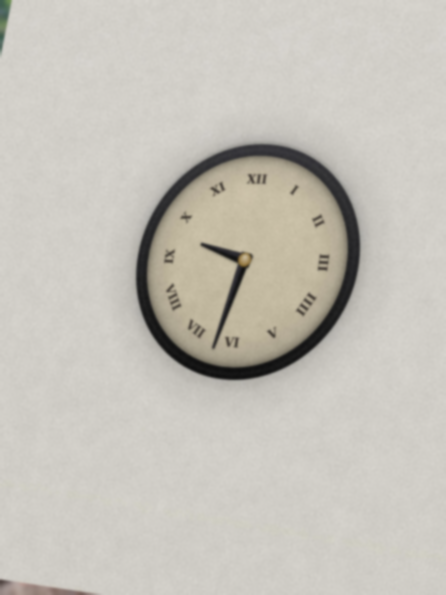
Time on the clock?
9:32
